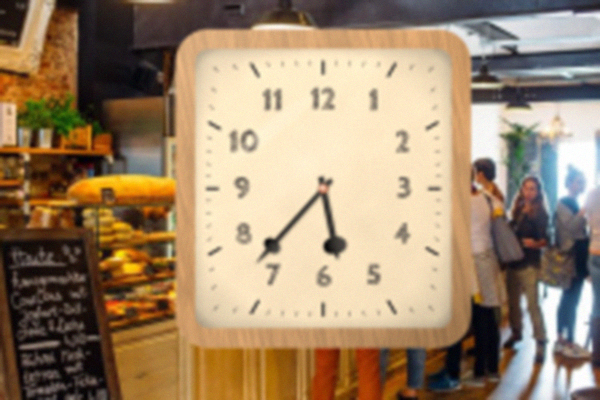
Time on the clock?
5:37
